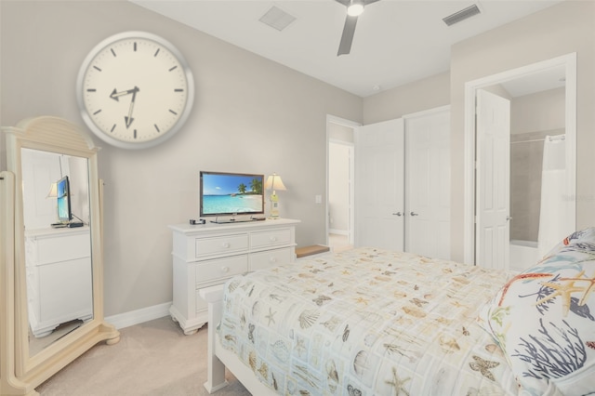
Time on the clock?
8:32
